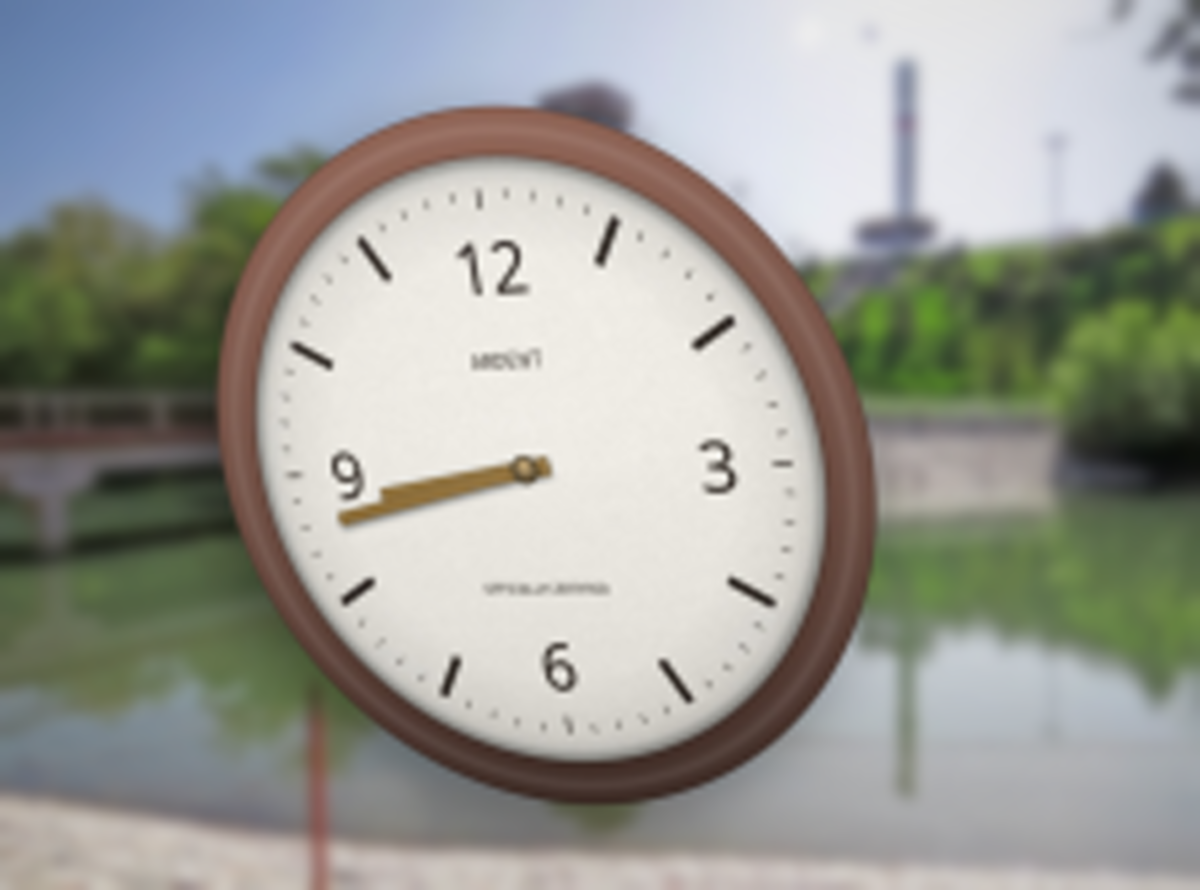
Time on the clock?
8:43
